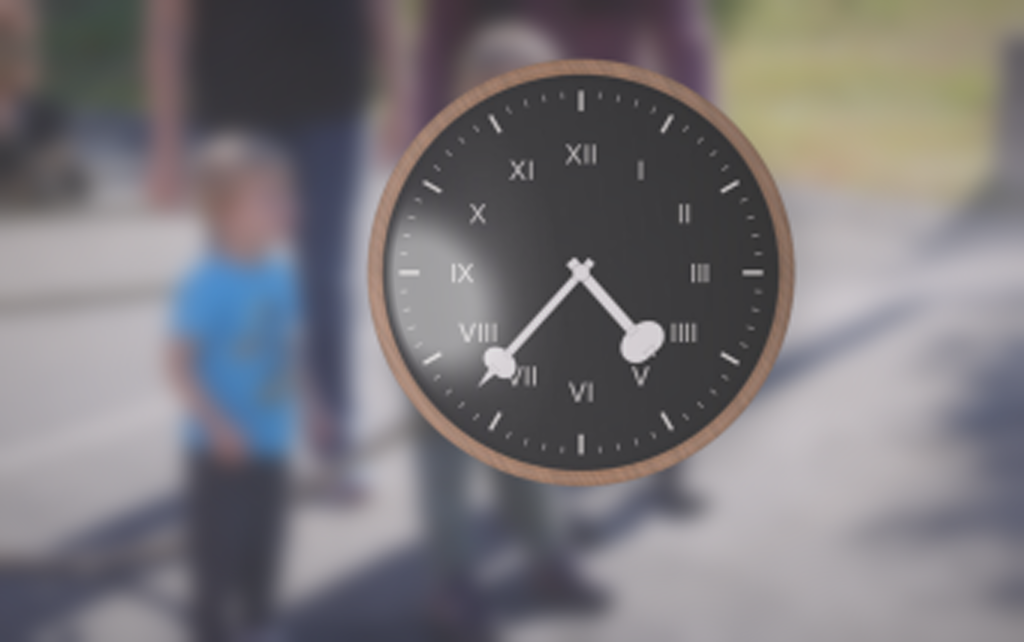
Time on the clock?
4:37
